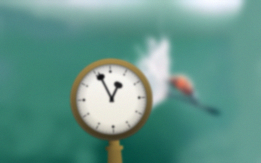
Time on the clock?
12:56
